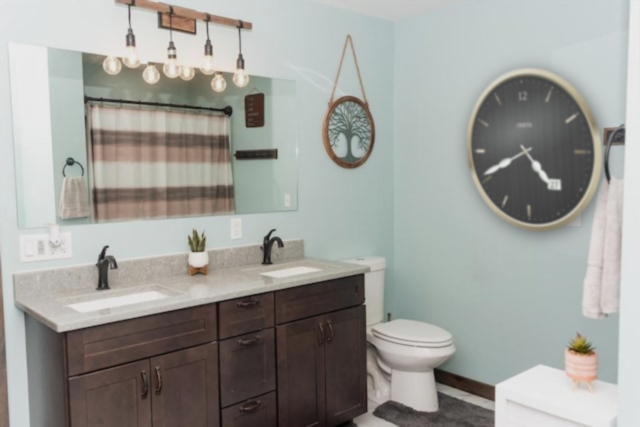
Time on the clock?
4:41
